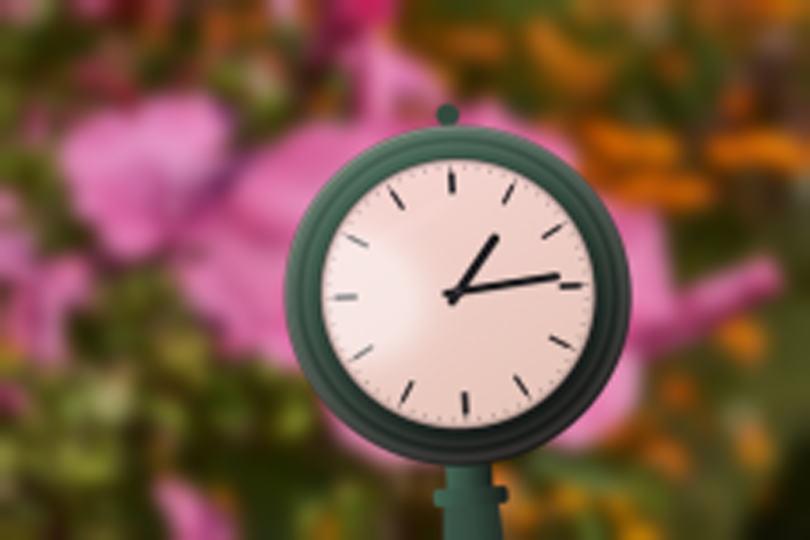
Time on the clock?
1:14
